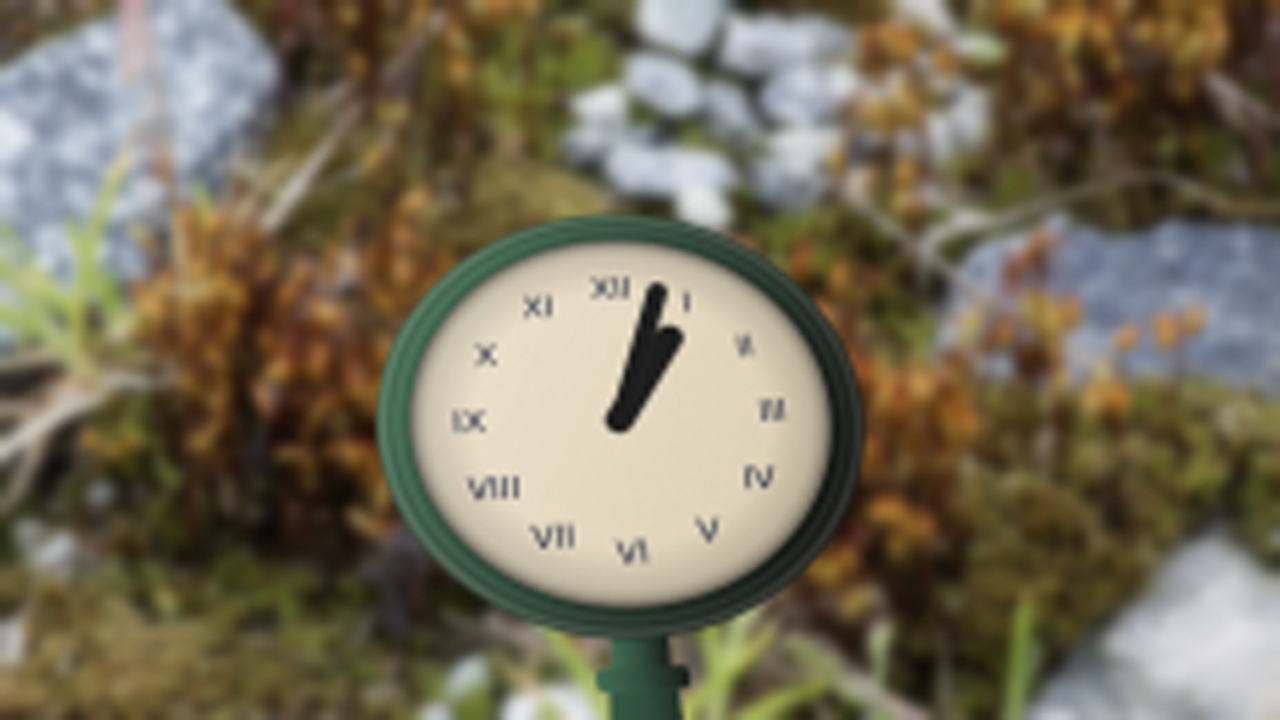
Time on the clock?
1:03
